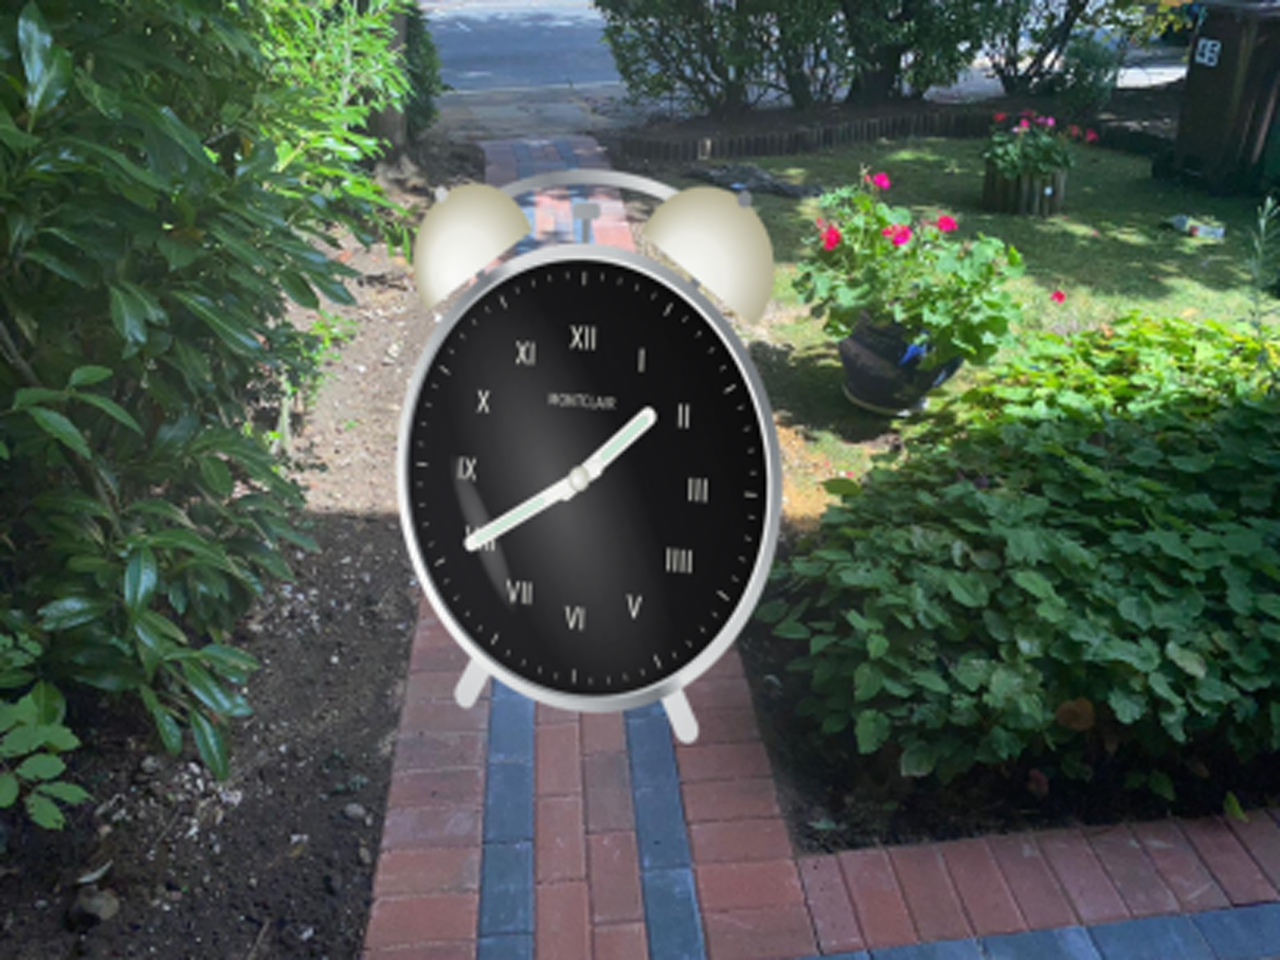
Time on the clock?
1:40
